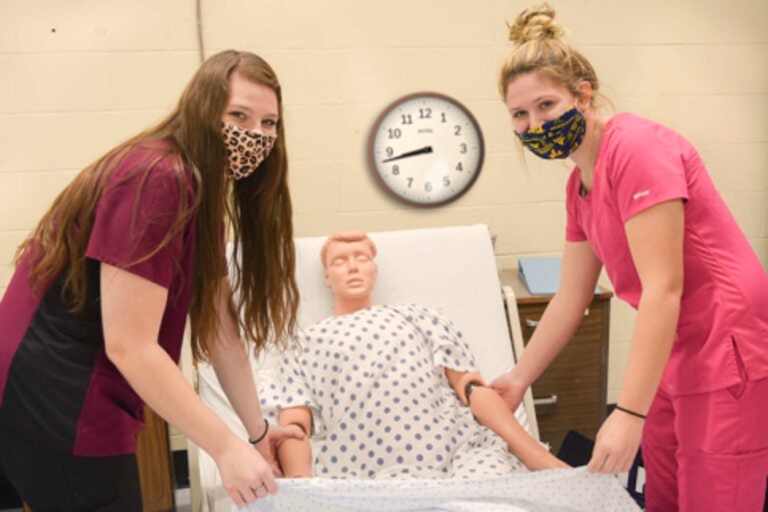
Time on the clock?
8:43
